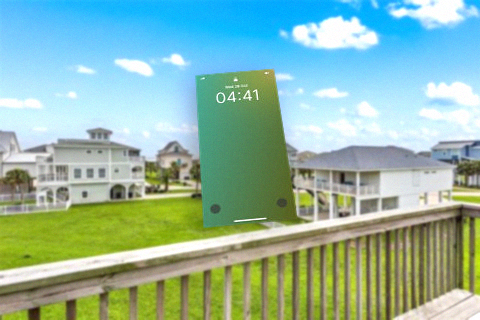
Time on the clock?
4:41
